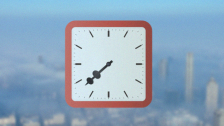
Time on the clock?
7:38
